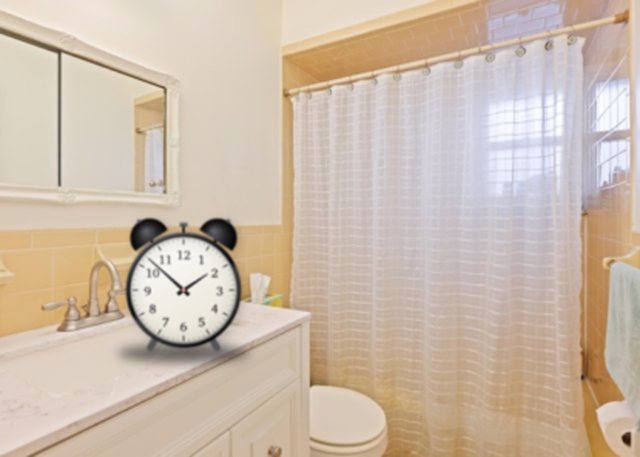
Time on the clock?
1:52
